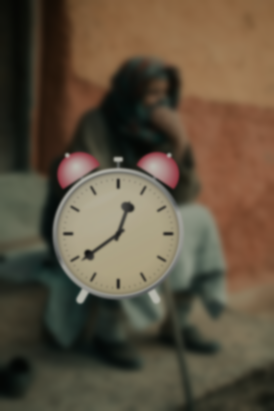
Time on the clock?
12:39
